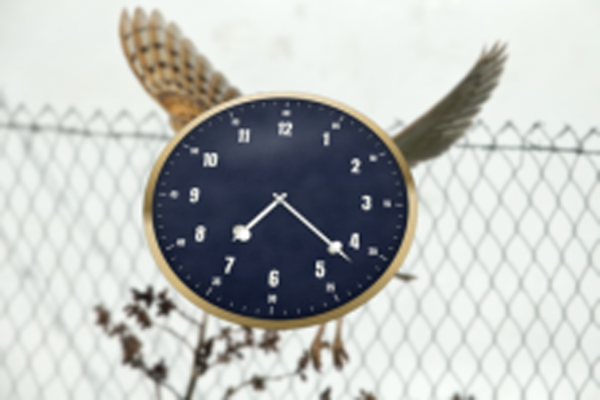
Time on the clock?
7:22
